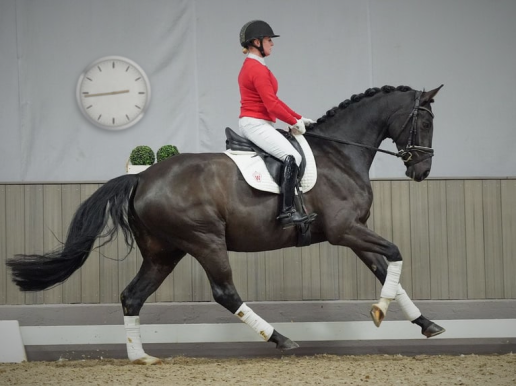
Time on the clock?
2:44
